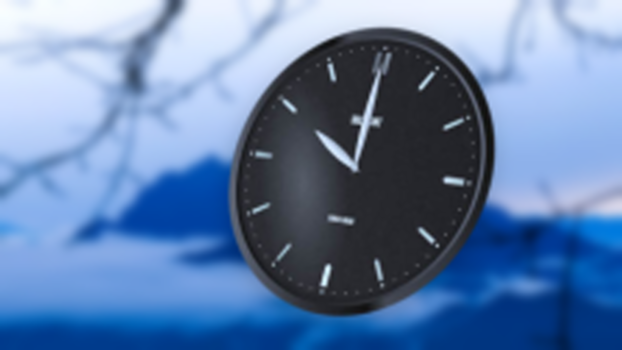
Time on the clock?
10:00
